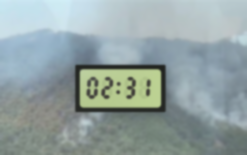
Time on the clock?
2:31
